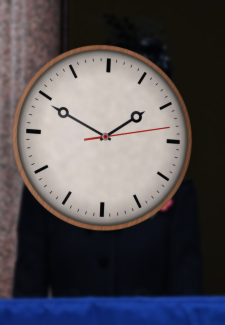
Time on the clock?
1:49:13
